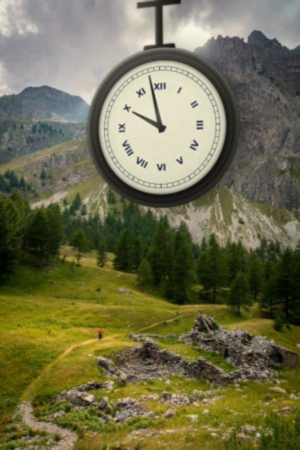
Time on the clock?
9:58
